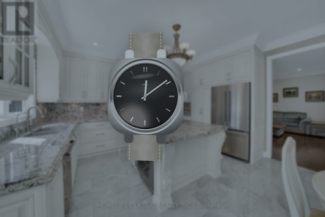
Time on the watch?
12:09
